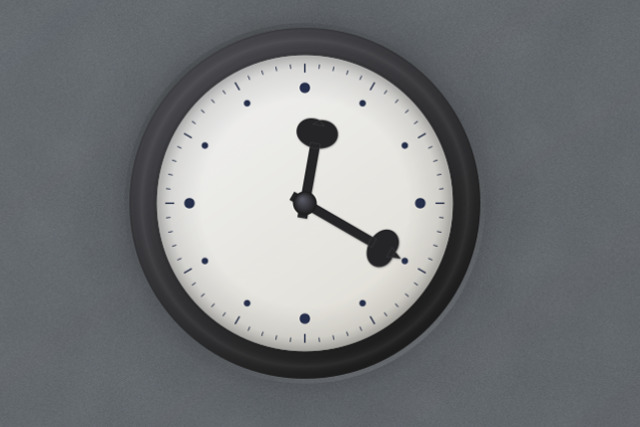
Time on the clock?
12:20
